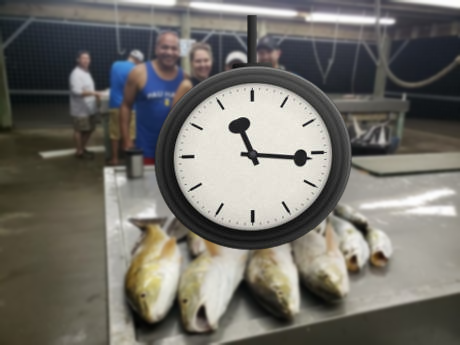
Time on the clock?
11:16
